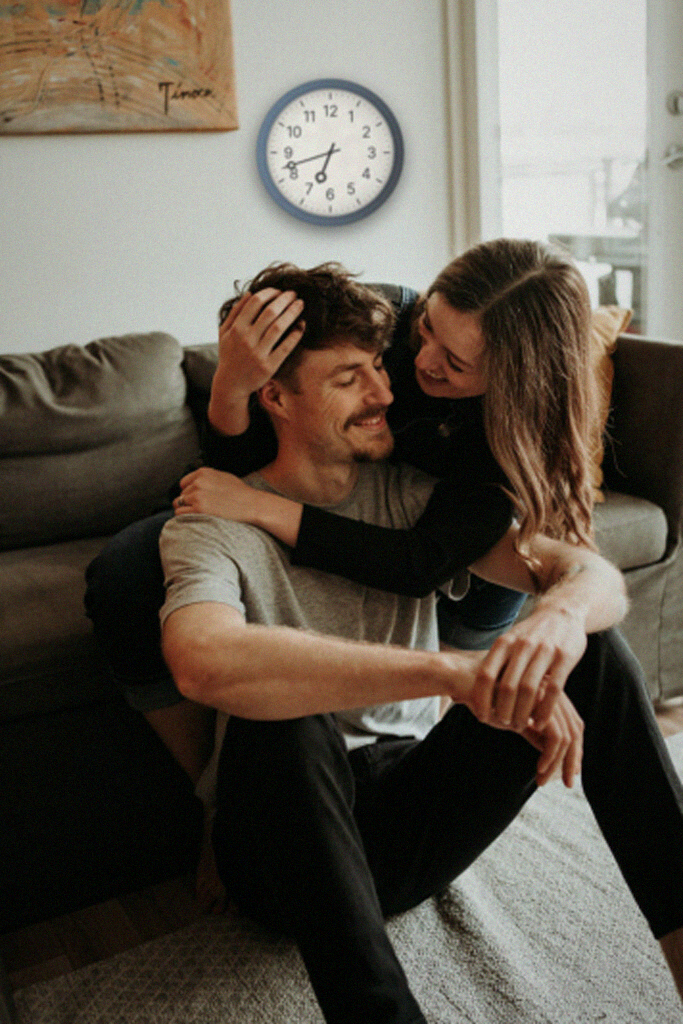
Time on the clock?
6:42
